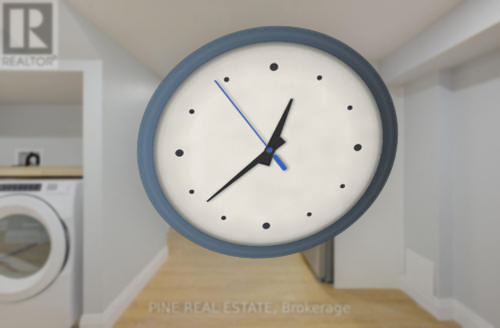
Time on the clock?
12:37:54
